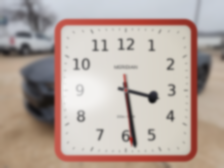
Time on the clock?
3:28:29
